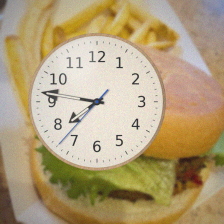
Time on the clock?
7:46:37
